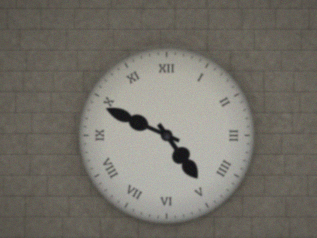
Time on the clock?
4:49
